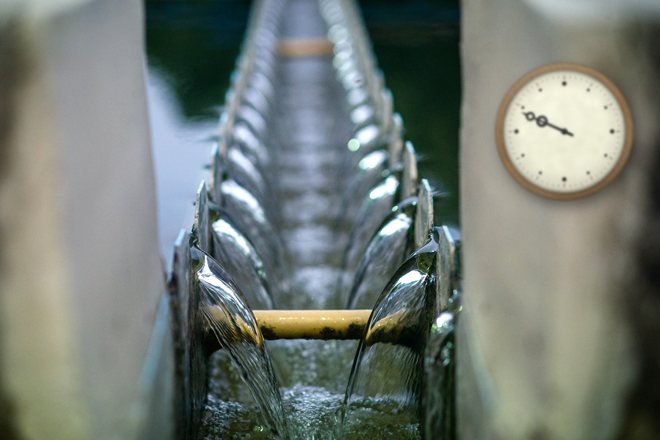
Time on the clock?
9:49
